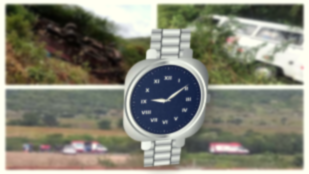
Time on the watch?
9:09
